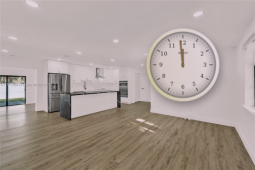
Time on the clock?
11:59
